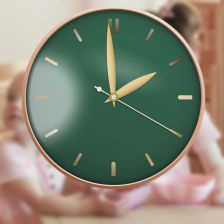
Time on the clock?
1:59:20
